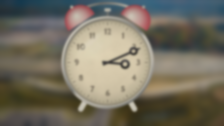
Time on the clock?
3:11
